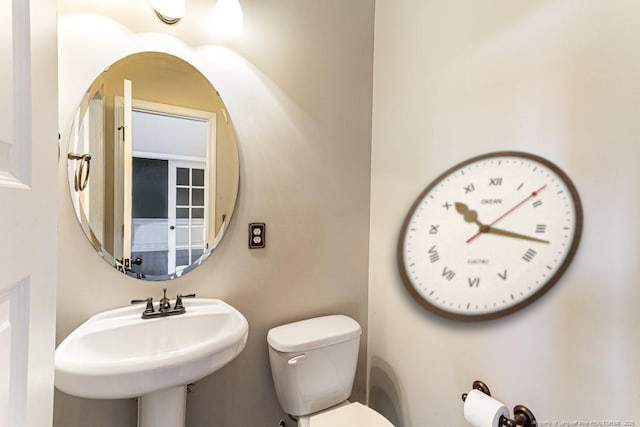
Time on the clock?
10:17:08
